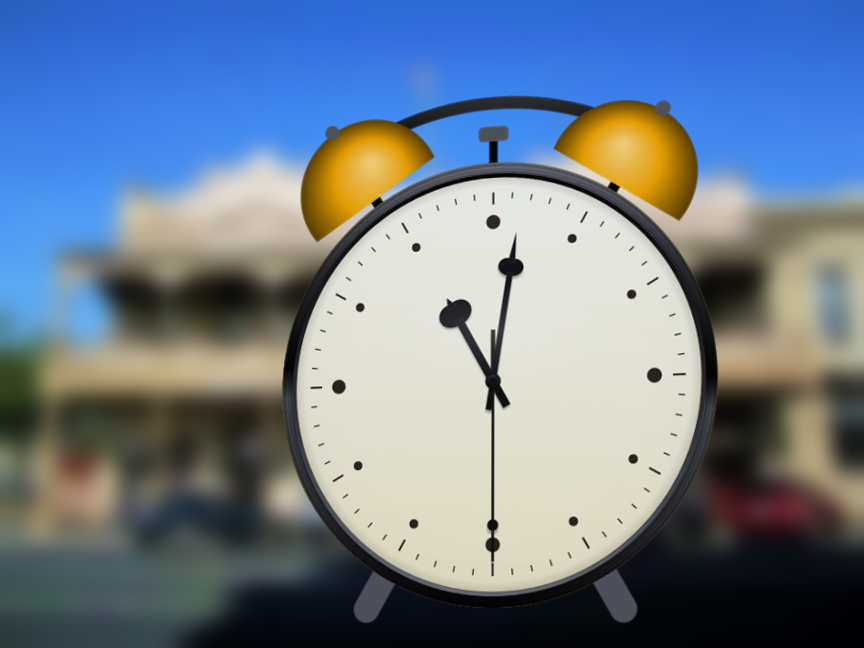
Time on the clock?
11:01:30
